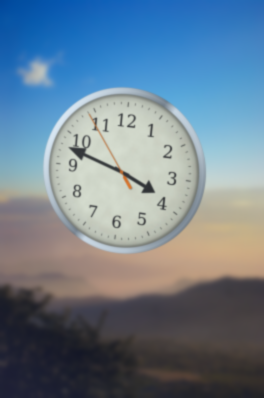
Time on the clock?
3:47:54
